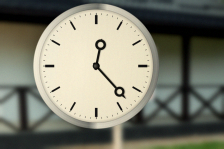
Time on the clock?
12:23
